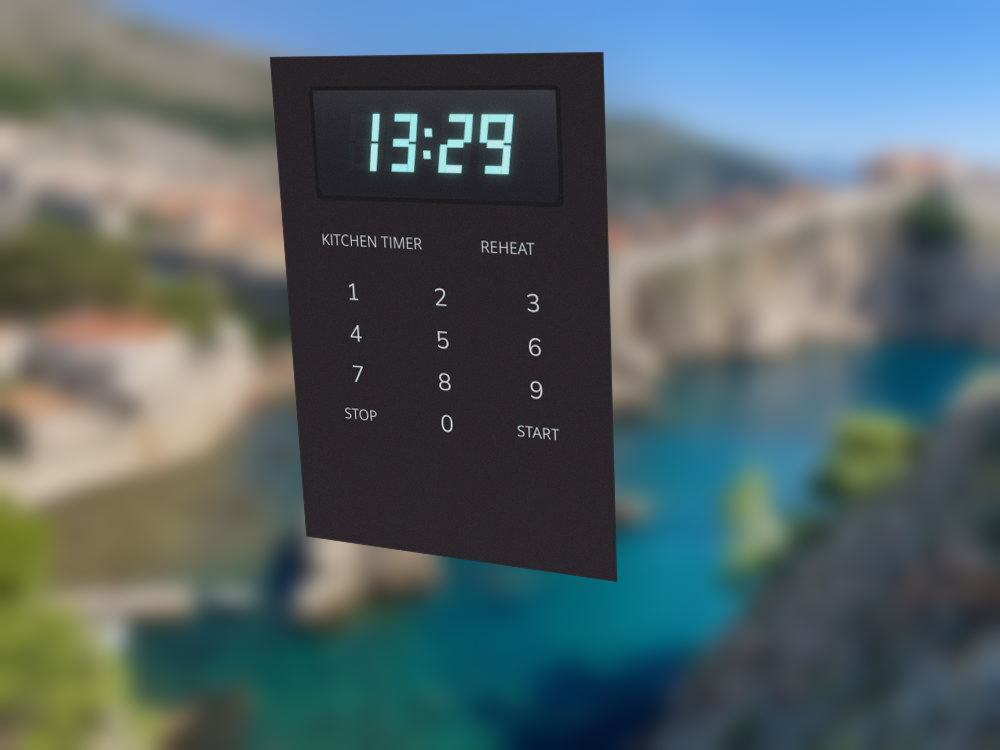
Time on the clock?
13:29
